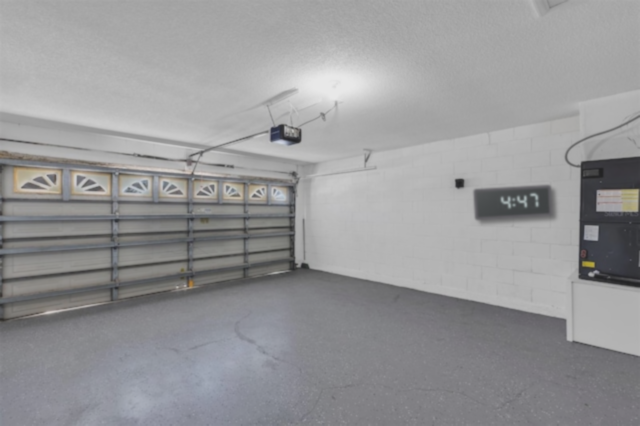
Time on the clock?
4:47
